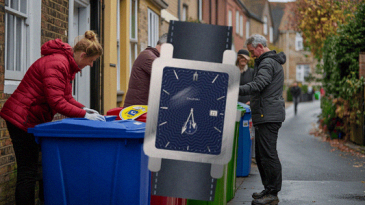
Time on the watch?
5:33
